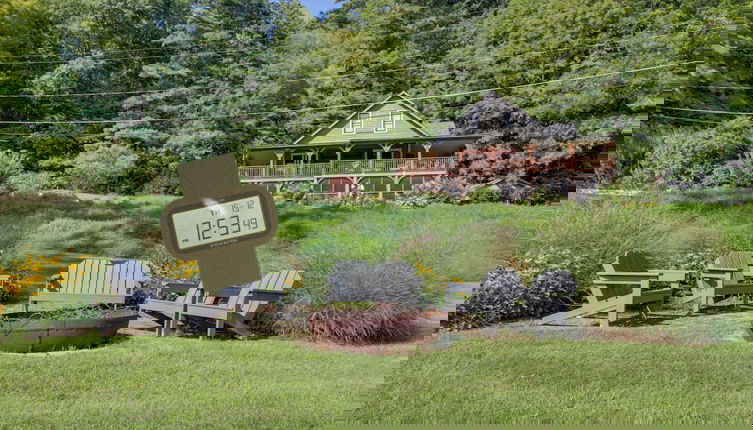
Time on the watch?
12:53:49
